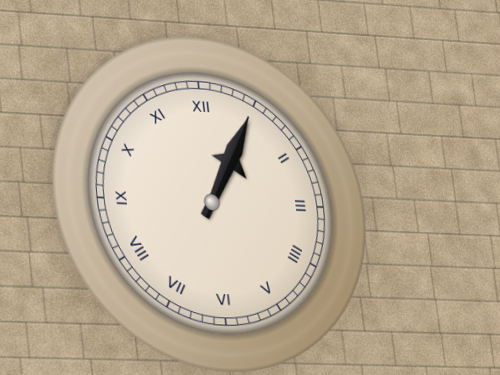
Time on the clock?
1:05
